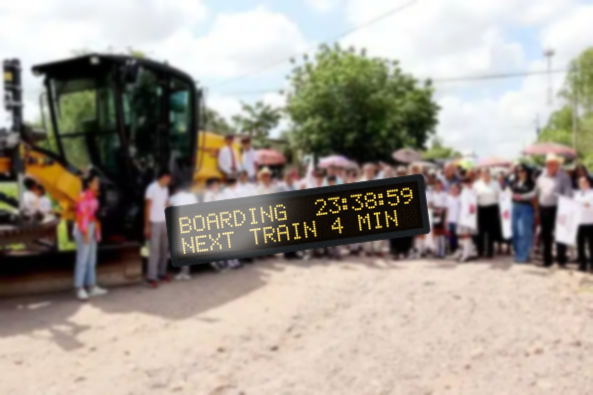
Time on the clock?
23:38:59
